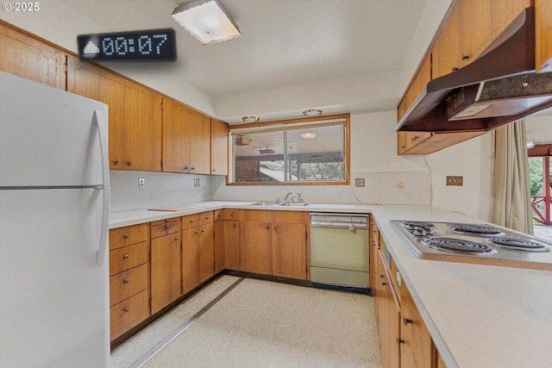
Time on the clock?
0:07
